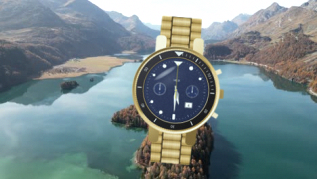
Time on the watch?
5:30
